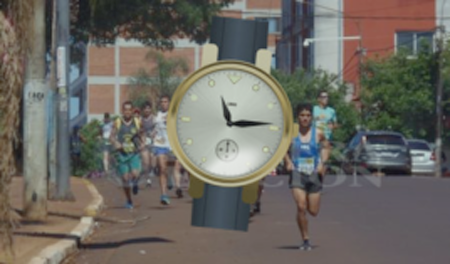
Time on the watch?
11:14
